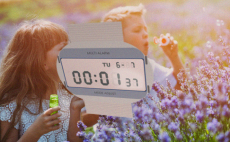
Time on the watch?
0:01:37
